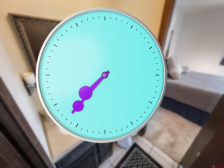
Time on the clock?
7:37
